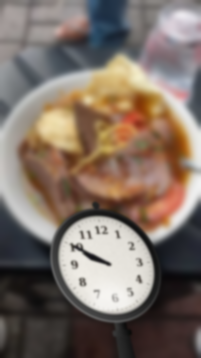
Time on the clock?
9:50
